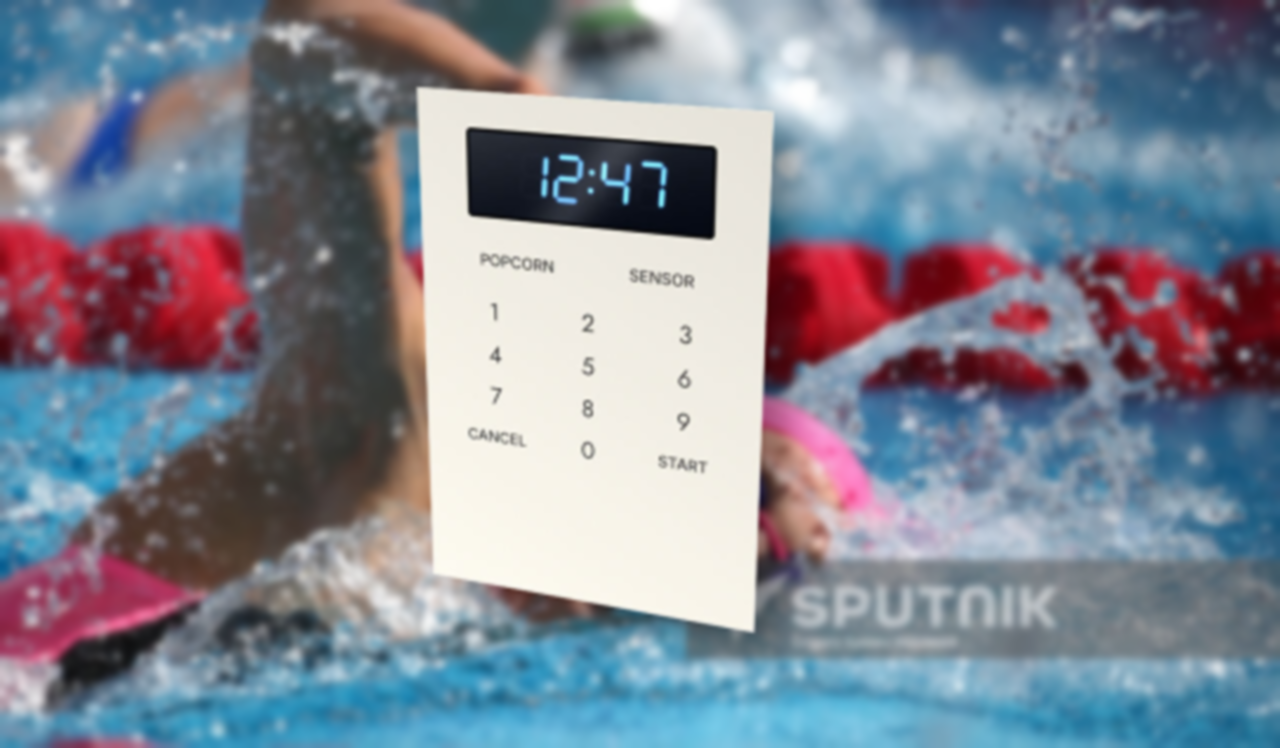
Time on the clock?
12:47
